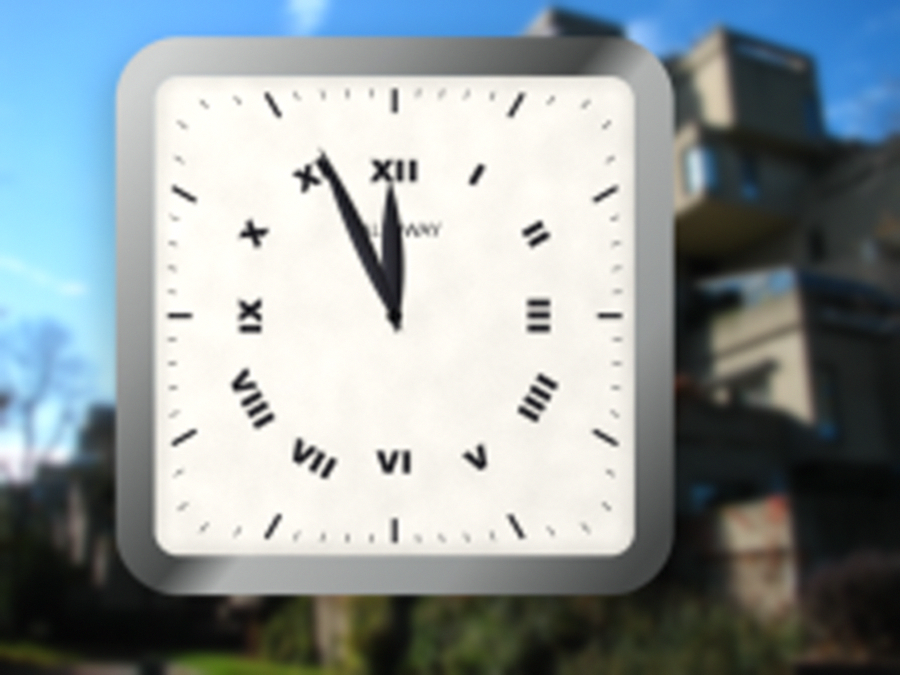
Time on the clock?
11:56
